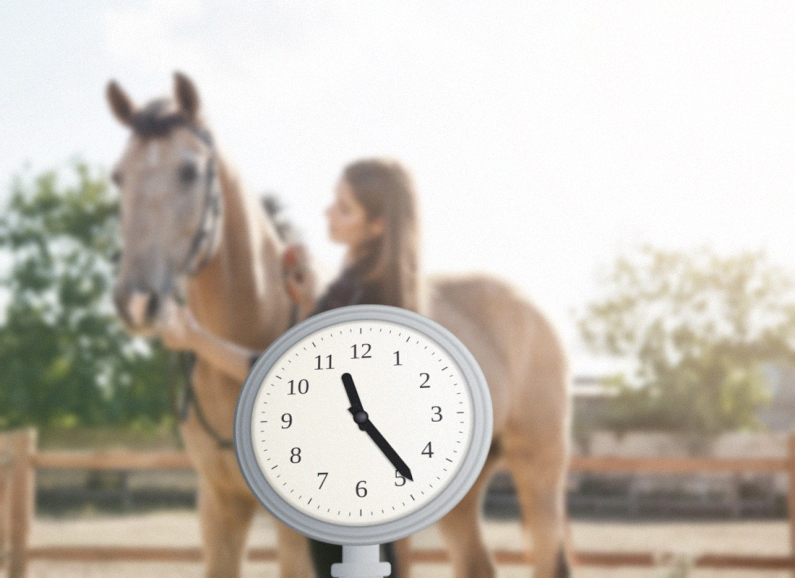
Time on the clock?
11:24
